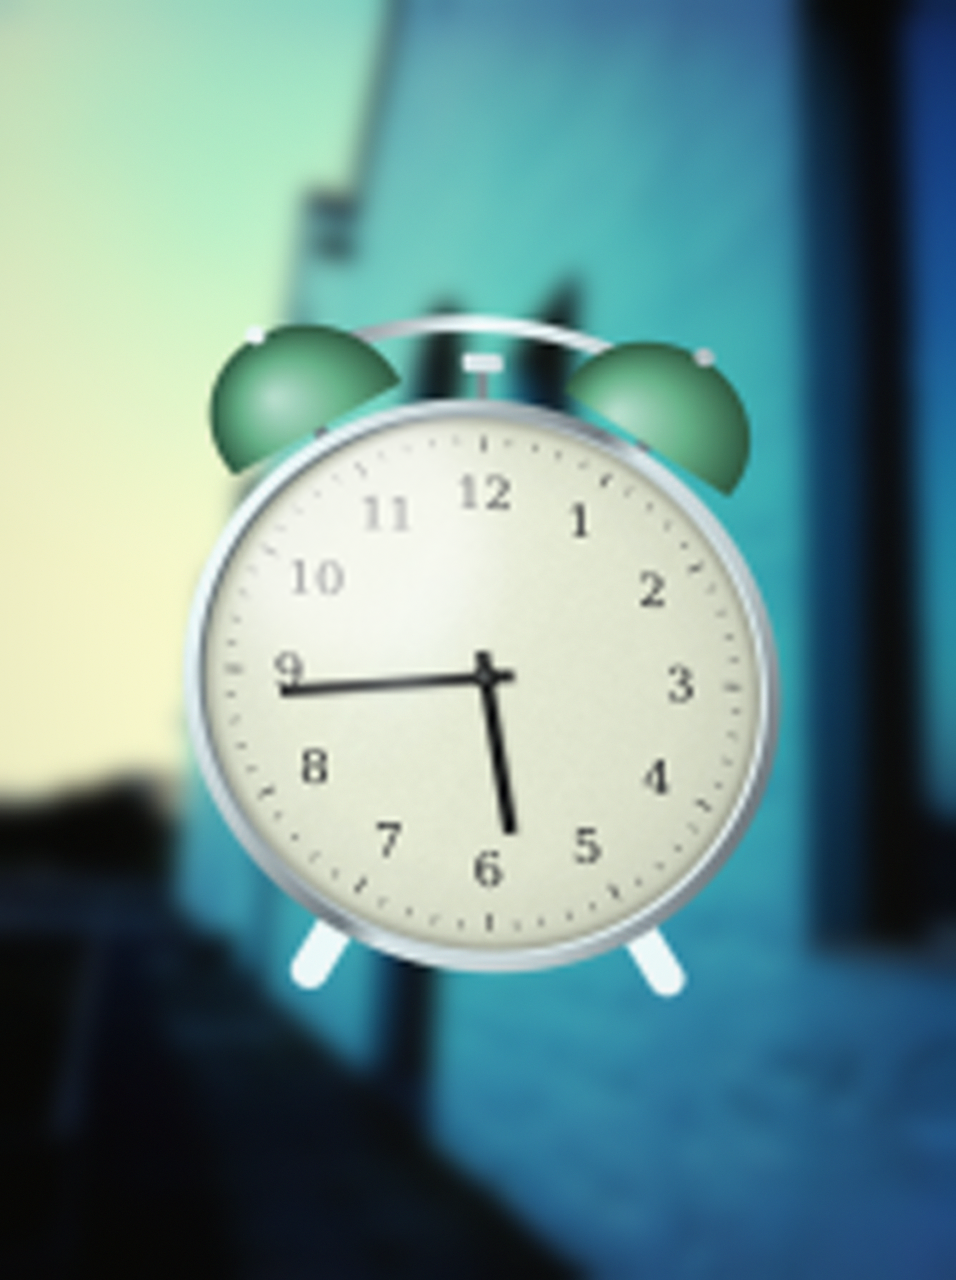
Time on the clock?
5:44
